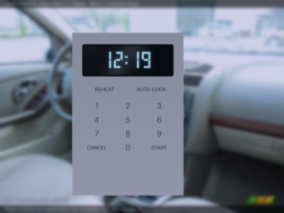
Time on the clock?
12:19
